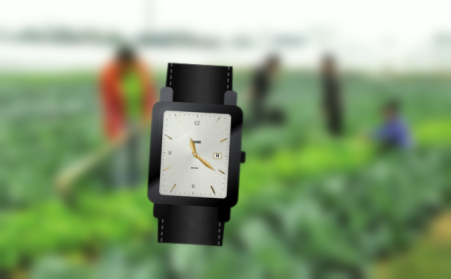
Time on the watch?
11:21
